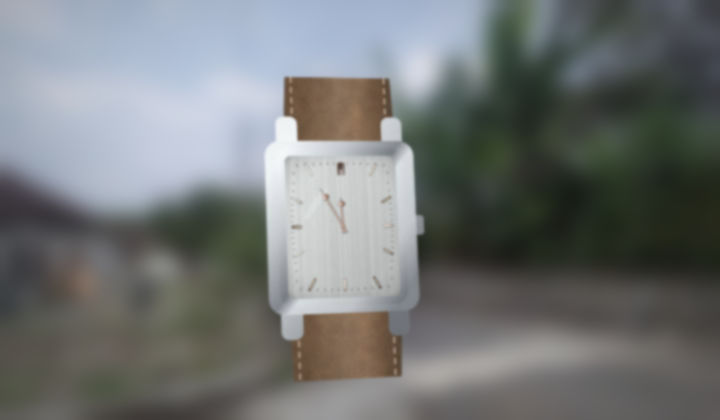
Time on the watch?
11:55
